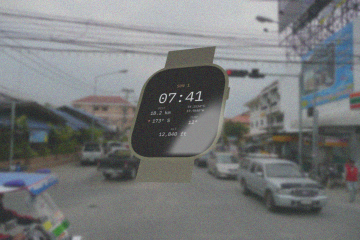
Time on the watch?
7:41
